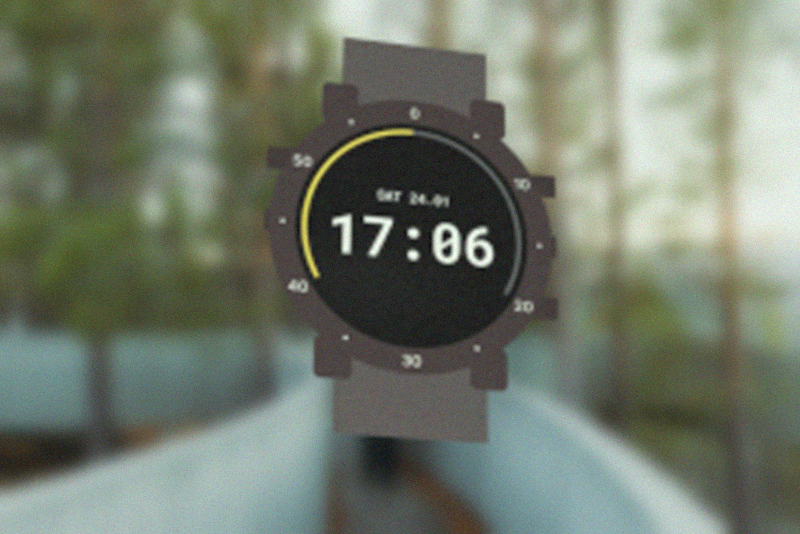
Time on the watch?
17:06
